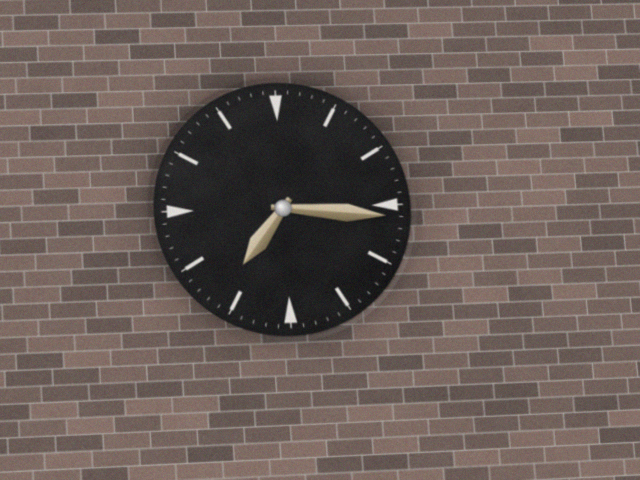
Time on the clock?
7:16
